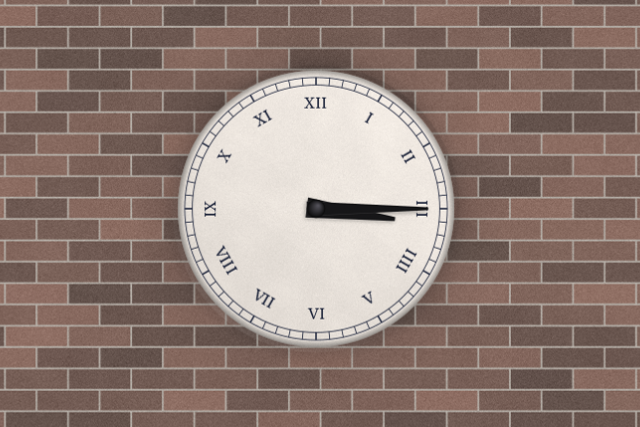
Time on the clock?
3:15
